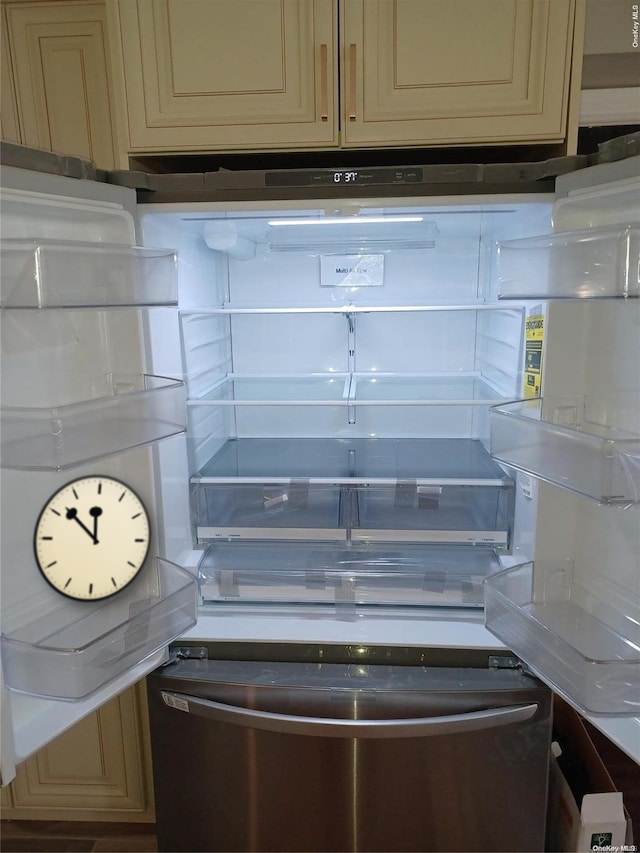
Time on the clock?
11:52
